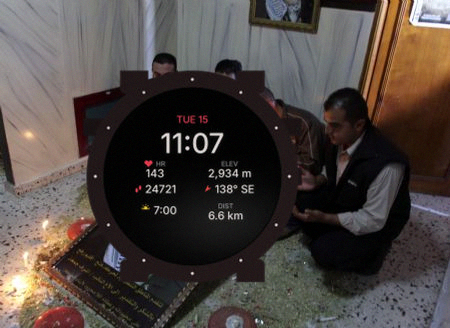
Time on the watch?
11:07
